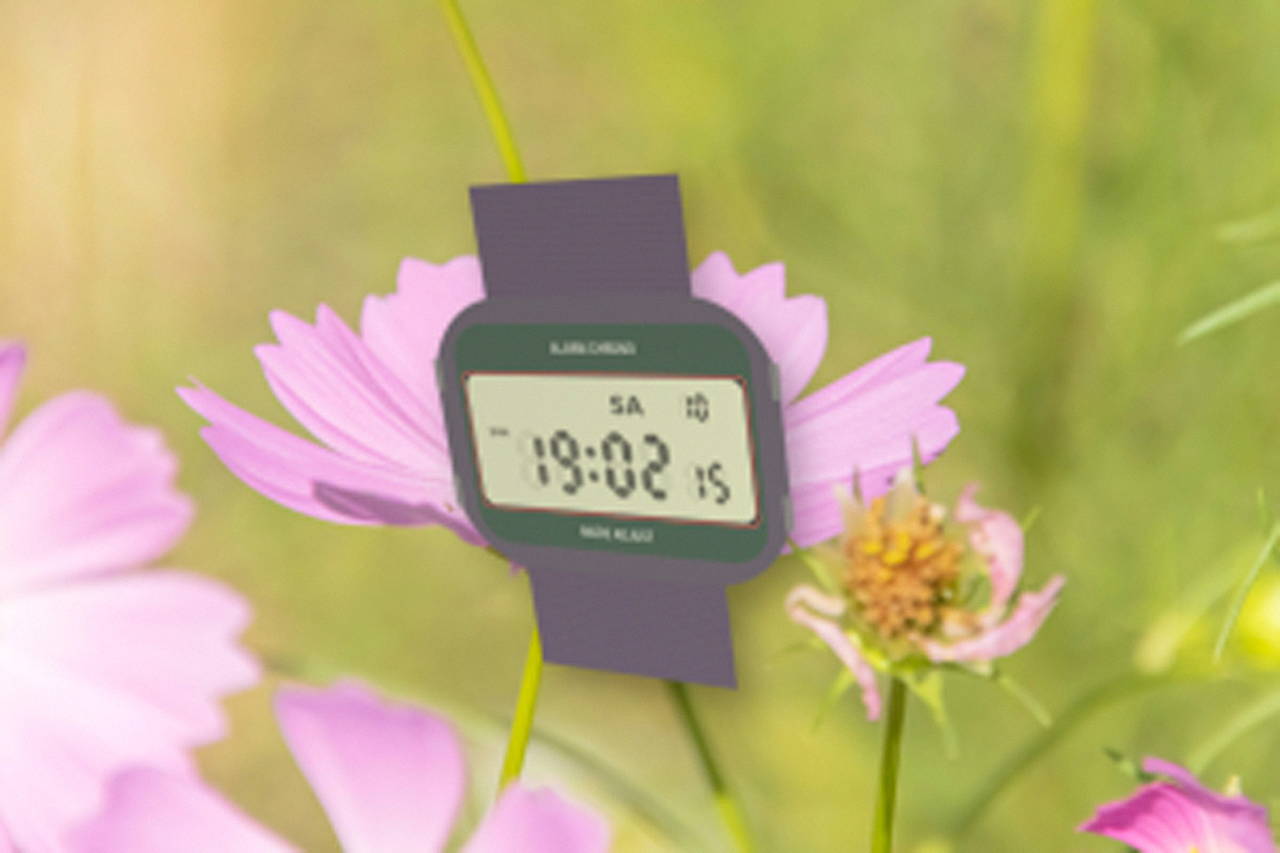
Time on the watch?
19:02:15
